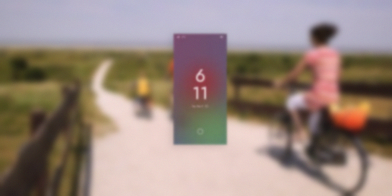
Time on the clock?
6:11
